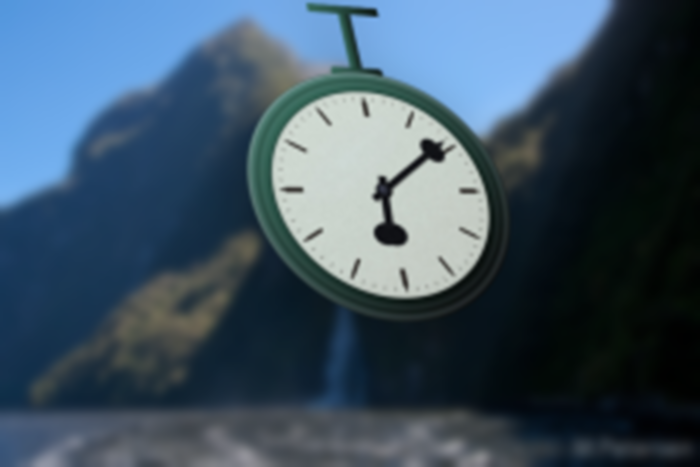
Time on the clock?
6:09
